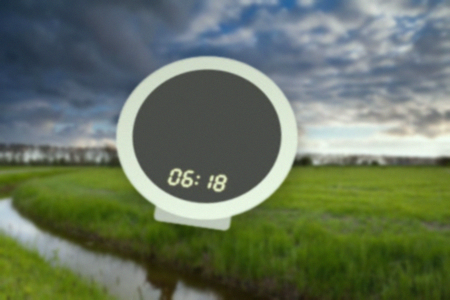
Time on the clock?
6:18
